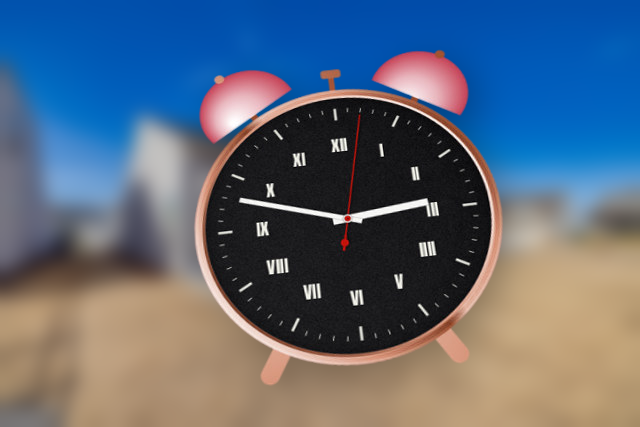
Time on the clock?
2:48:02
